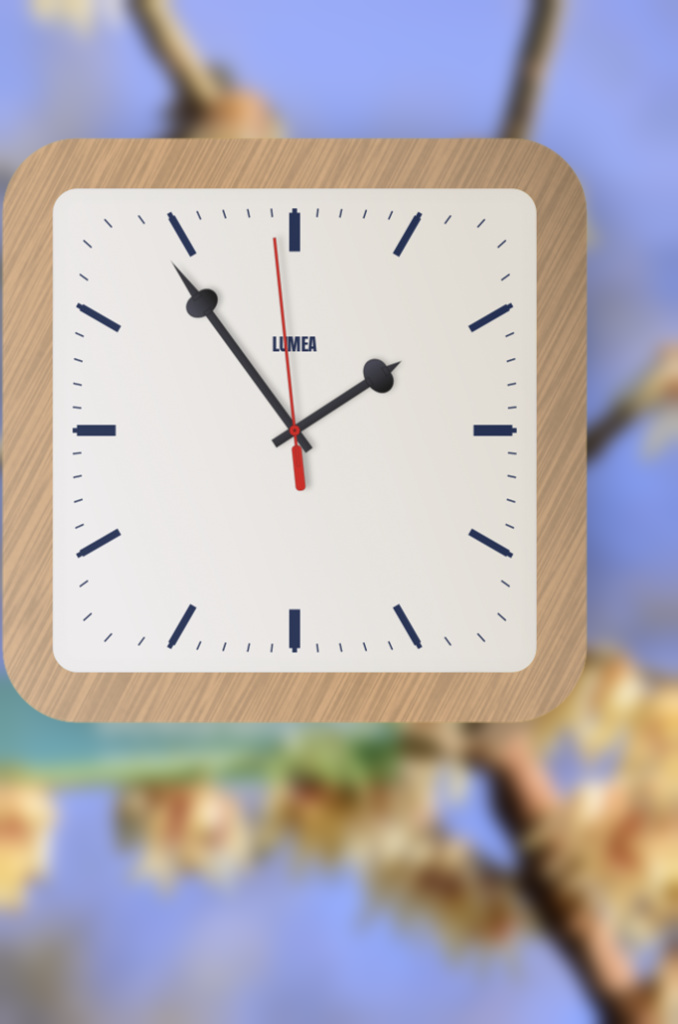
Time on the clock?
1:53:59
